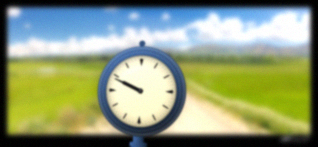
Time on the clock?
9:49
